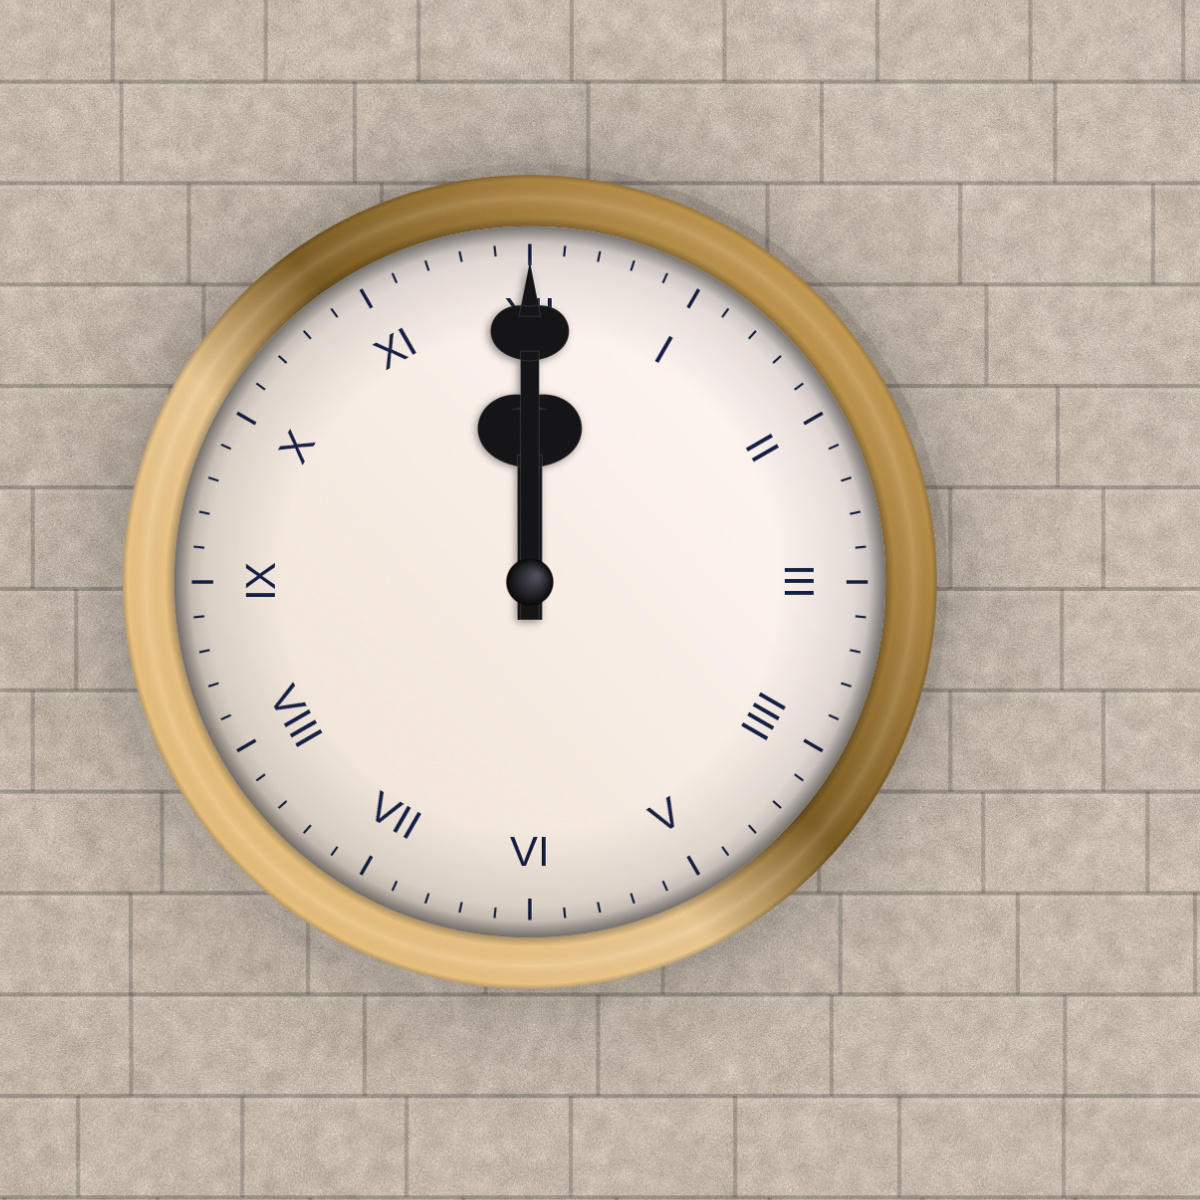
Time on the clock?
12:00
